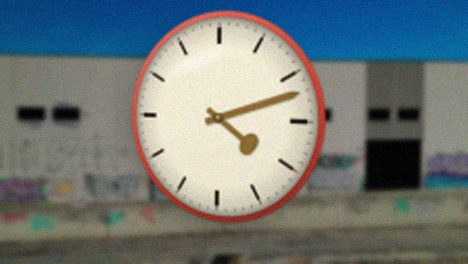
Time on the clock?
4:12
